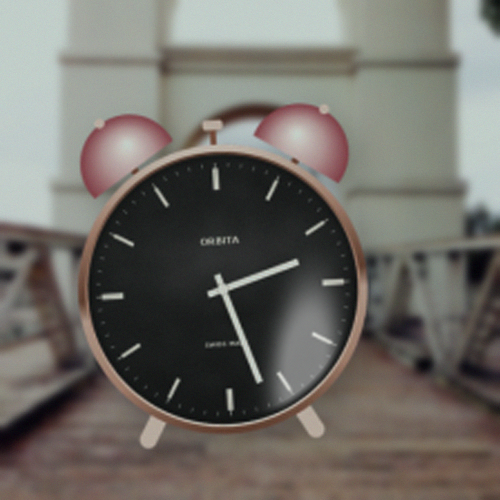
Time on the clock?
2:27
